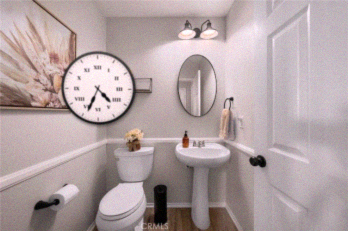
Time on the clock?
4:34
